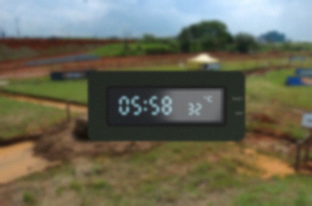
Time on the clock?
5:58
